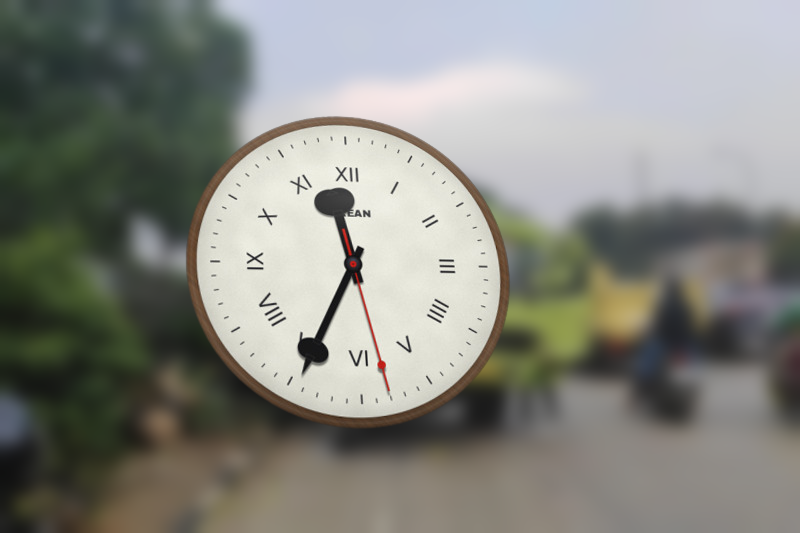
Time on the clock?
11:34:28
